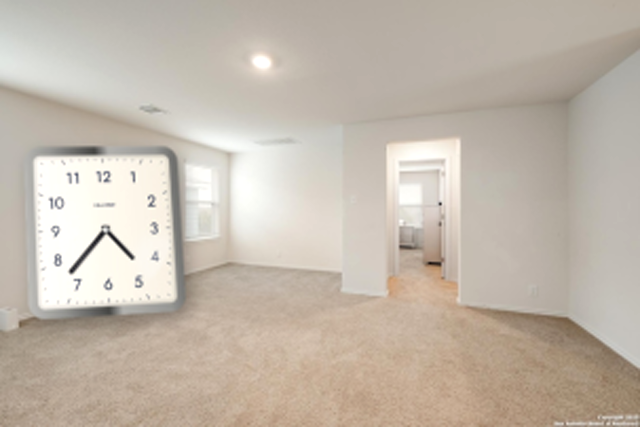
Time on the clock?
4:37
